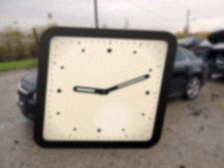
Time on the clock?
9:11
